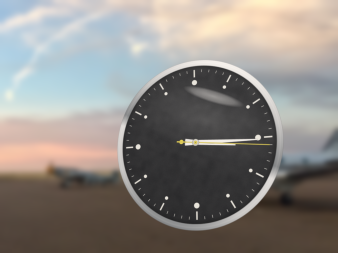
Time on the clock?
3:15:16
